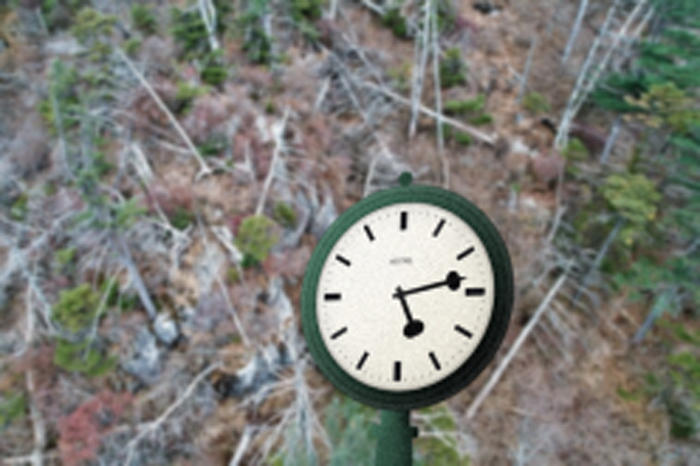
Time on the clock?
5:13
